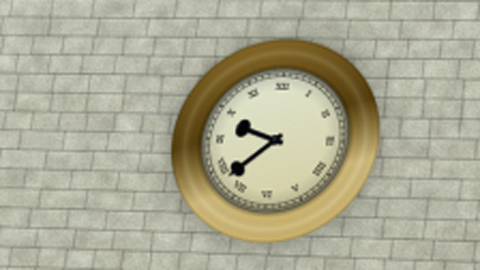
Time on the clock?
9:38
